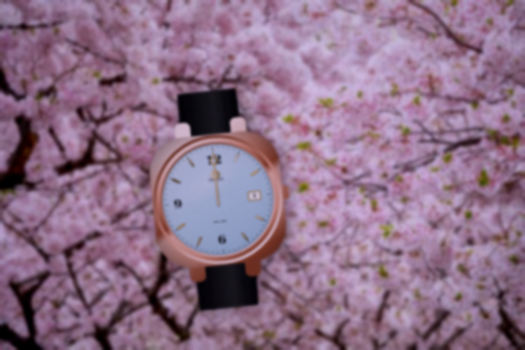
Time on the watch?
12:00
